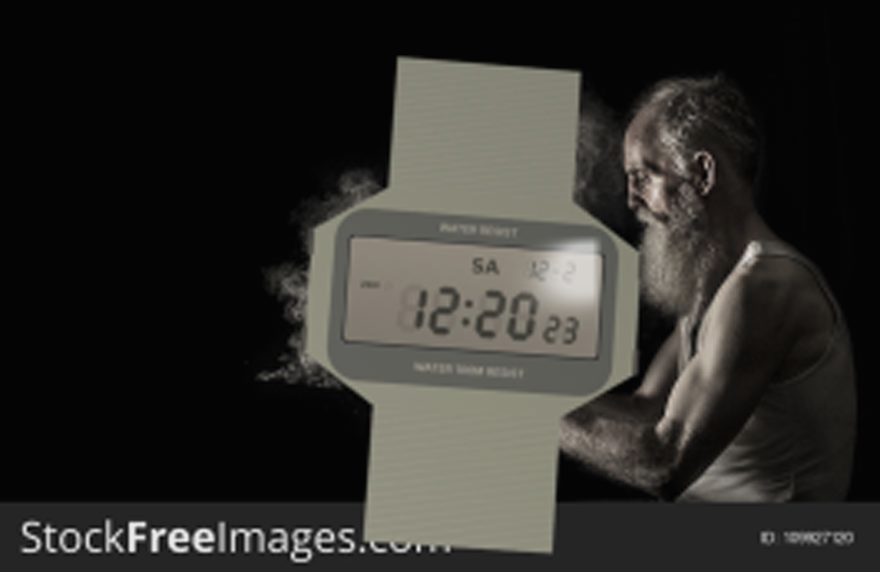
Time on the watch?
12:20:23
